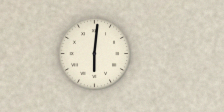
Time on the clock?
6:01
